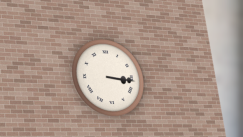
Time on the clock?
3:16
